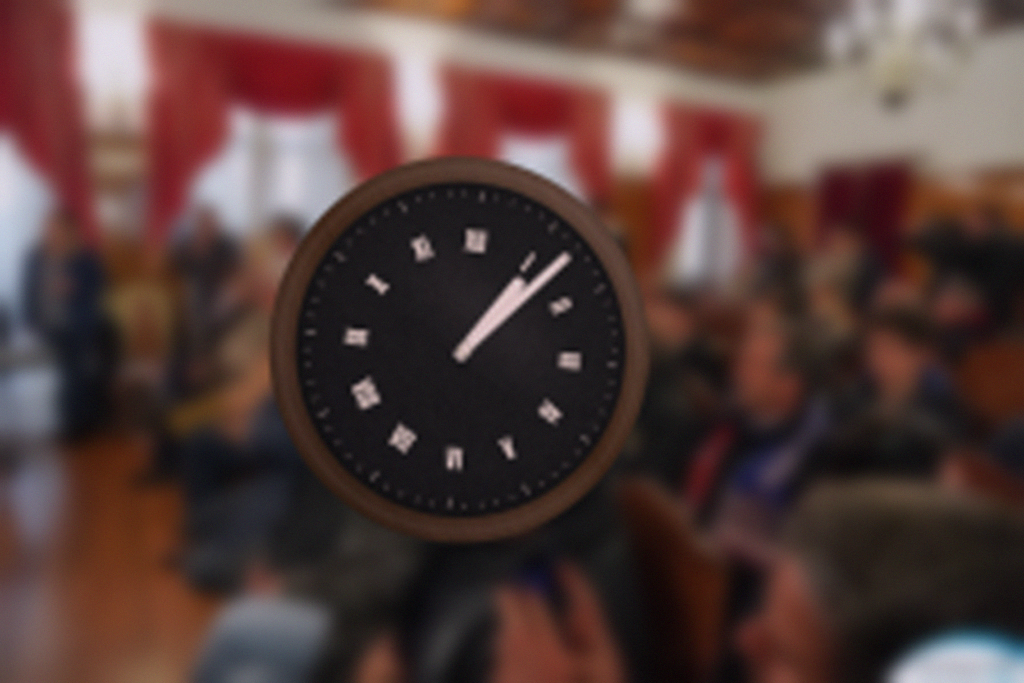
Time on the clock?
1:07
